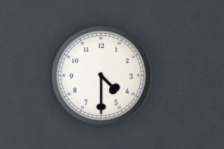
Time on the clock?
4:30
